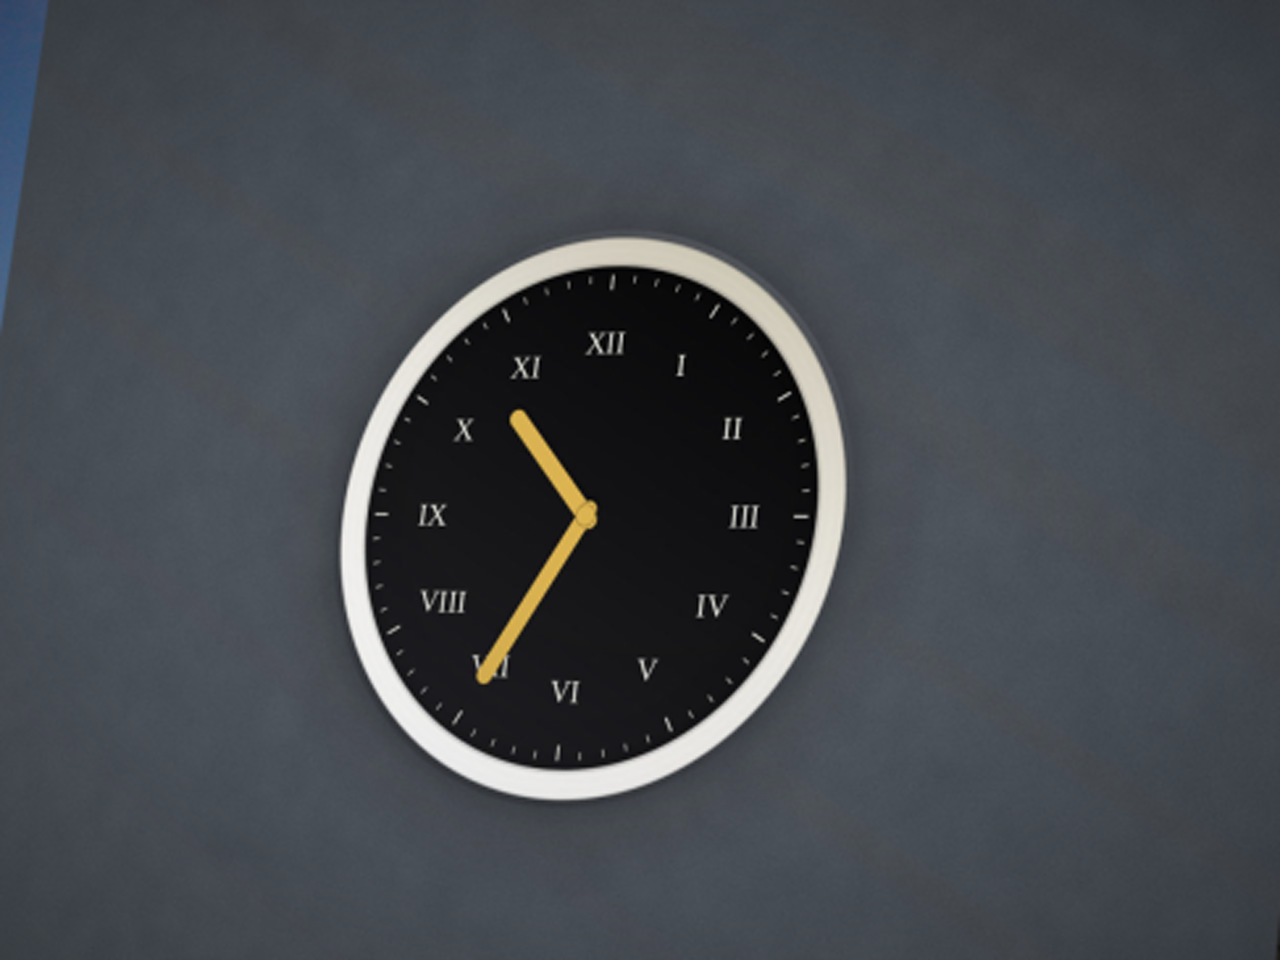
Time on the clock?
10:35
